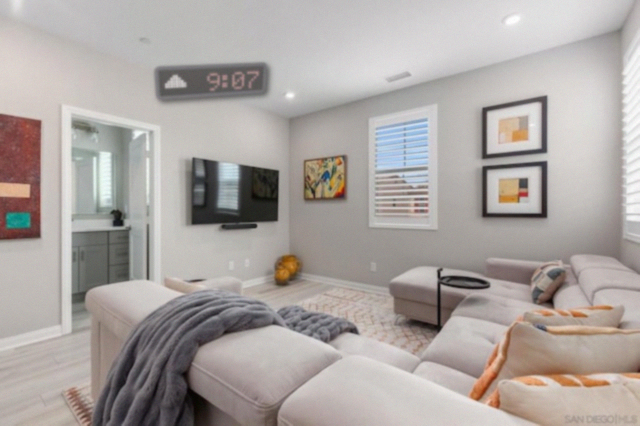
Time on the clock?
9:07
